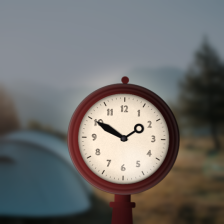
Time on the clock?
1:50
